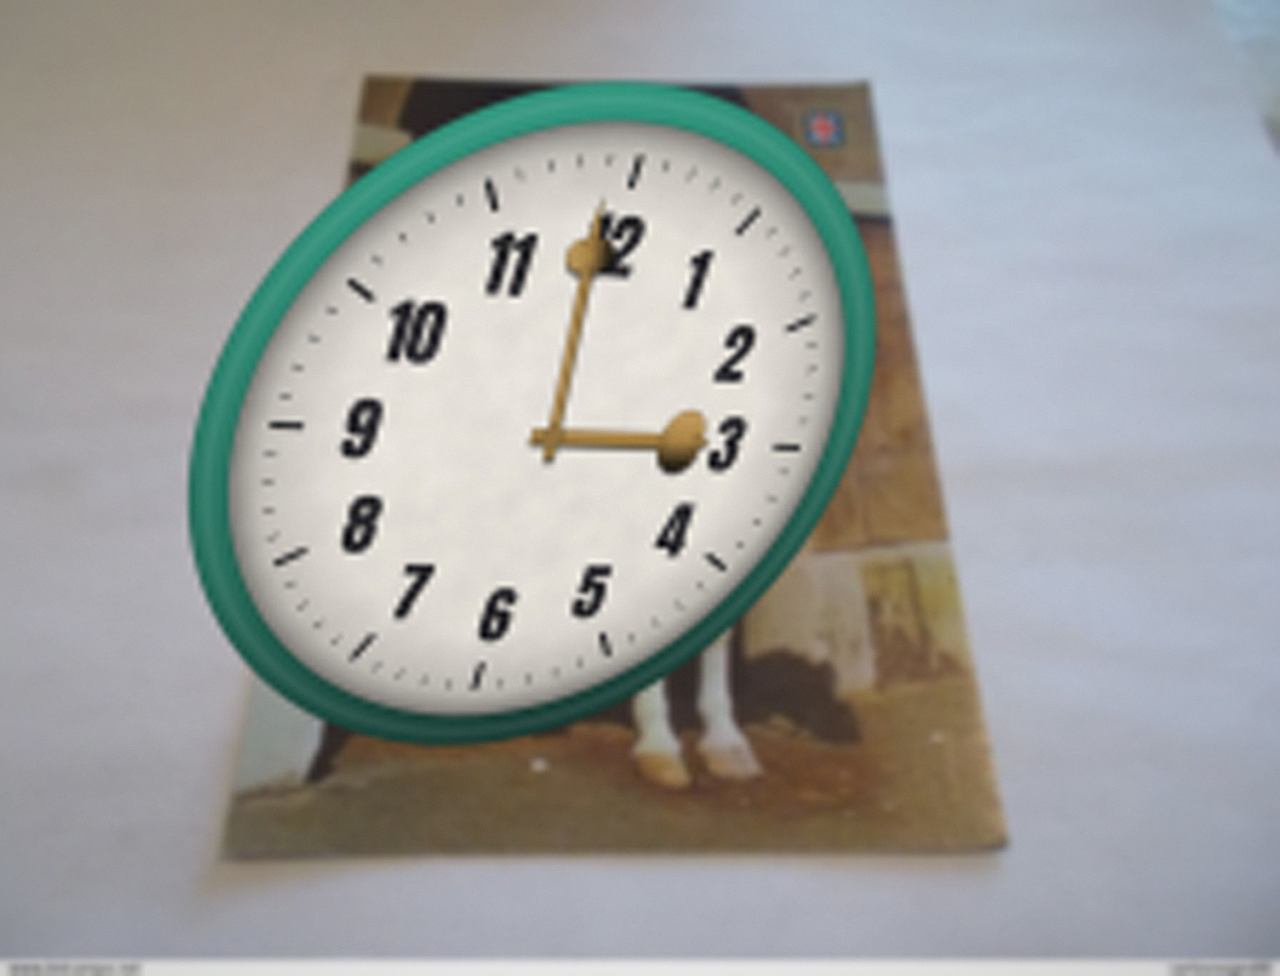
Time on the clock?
2:59
